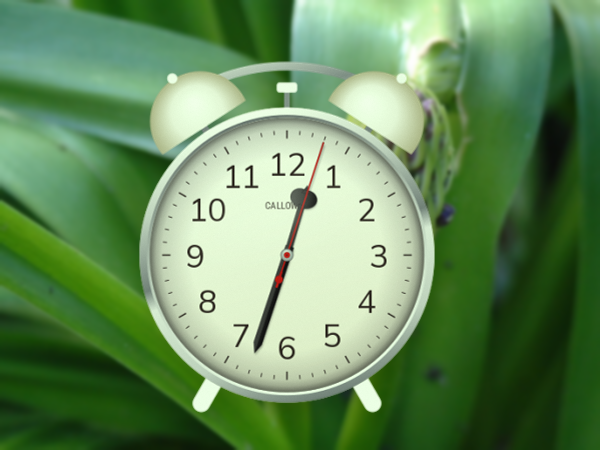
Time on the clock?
12:33:03
